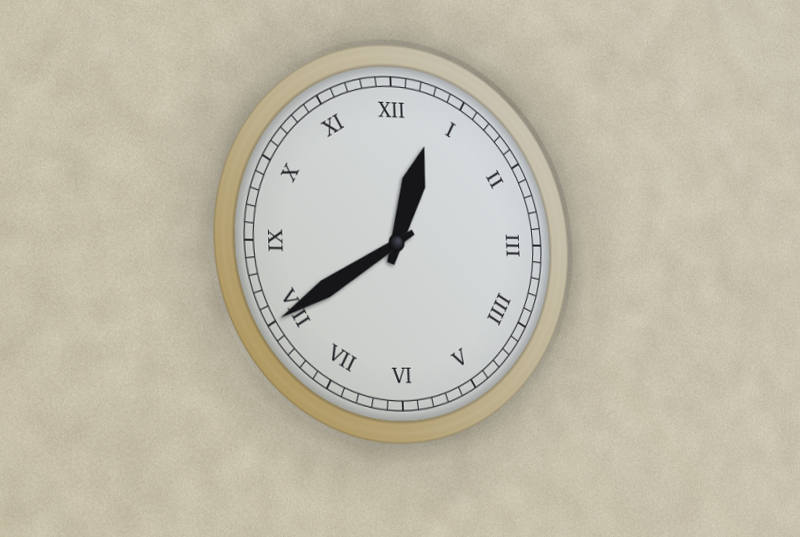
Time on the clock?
12:40
